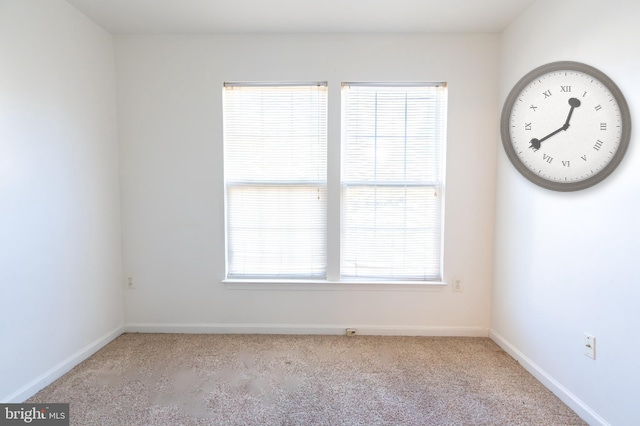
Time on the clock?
12:40
